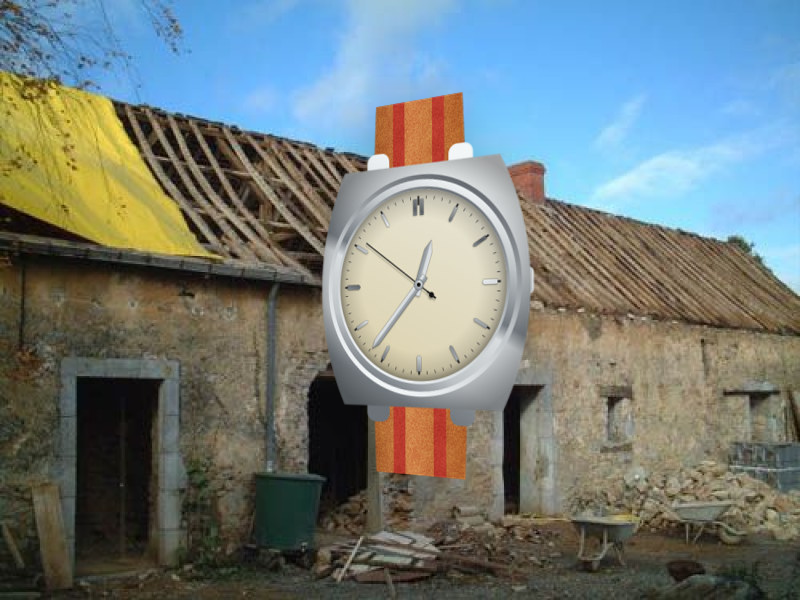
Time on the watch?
12:36:51
